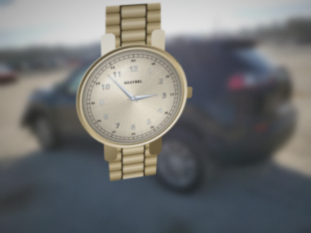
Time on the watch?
2:53
